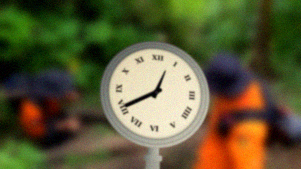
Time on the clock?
12:40
